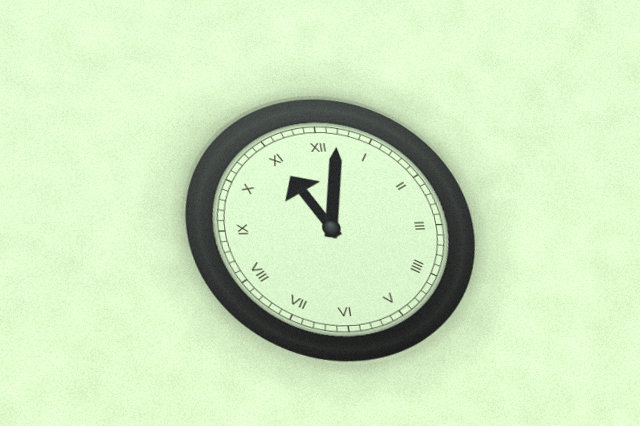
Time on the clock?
11:02
